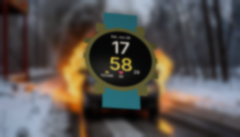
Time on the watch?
17:58
